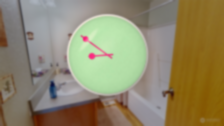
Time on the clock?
8:51
